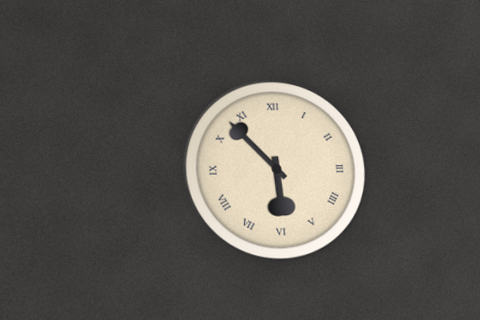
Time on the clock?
5:53
